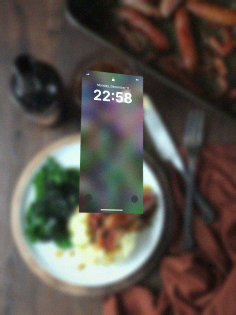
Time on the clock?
22:58
